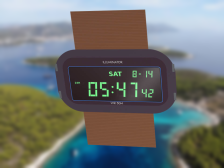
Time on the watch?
5:47:42
